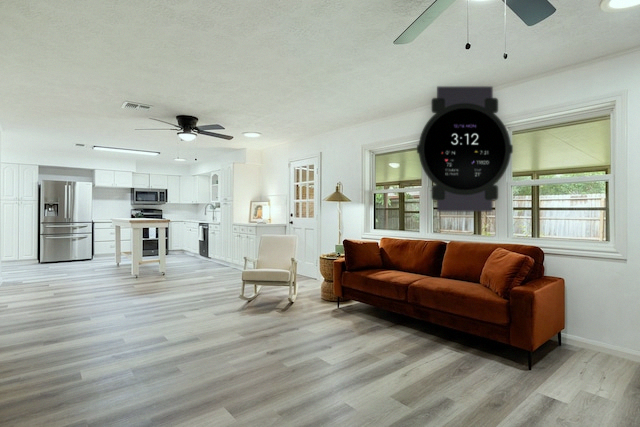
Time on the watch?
3:12
